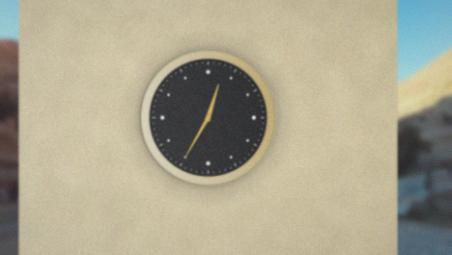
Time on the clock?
12:35
